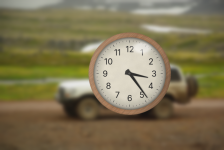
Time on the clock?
3:24
